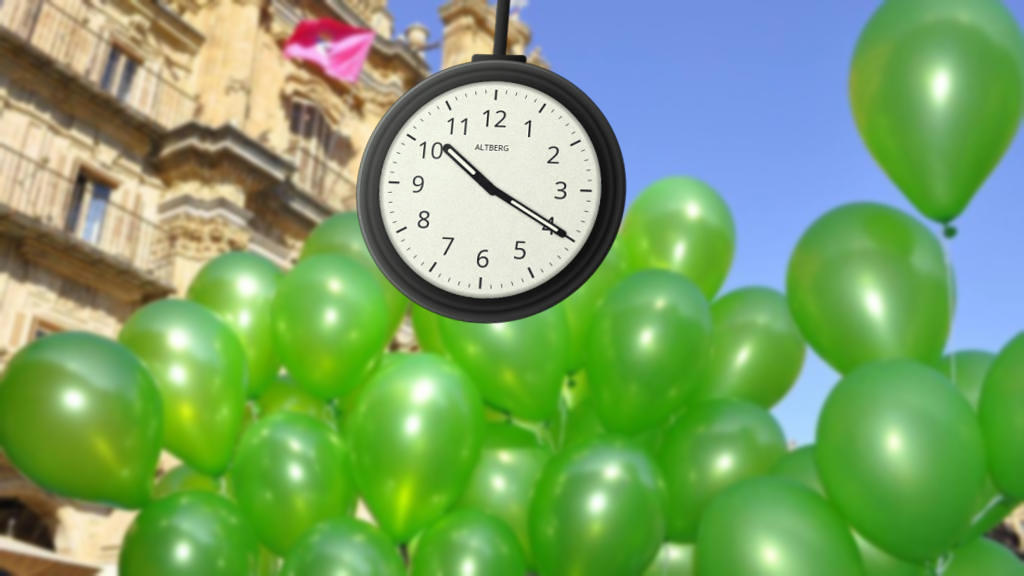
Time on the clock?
10:20
